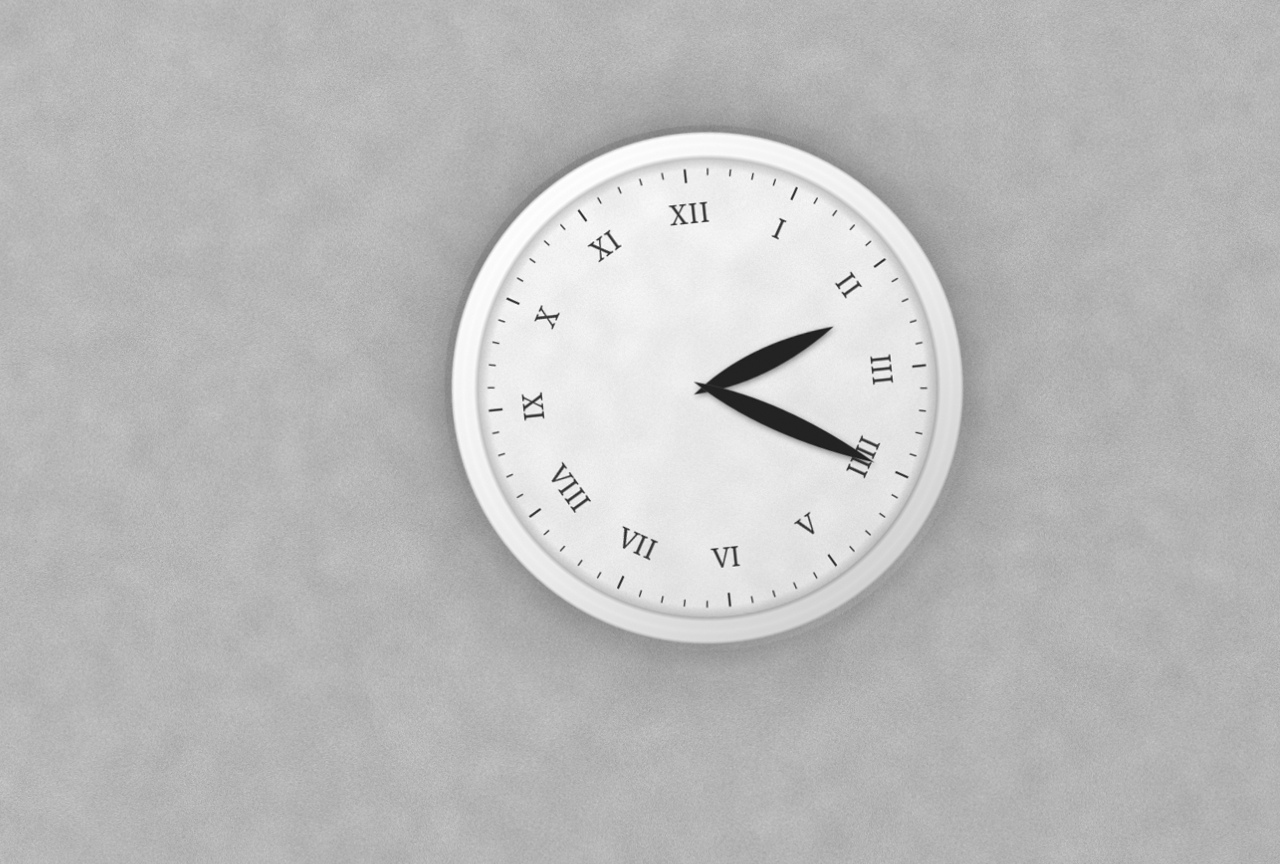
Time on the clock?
2:20
